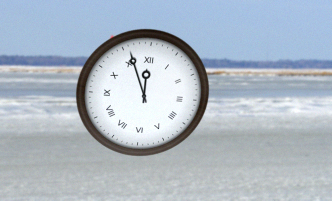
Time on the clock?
11:56
